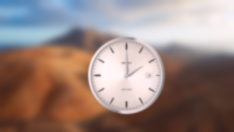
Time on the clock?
2:00
